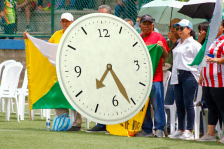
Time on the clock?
7:26
